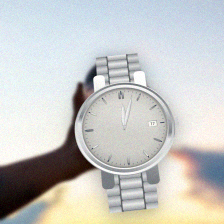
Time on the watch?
12:03
